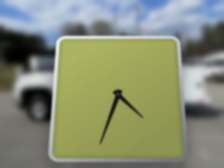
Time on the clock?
4:33
